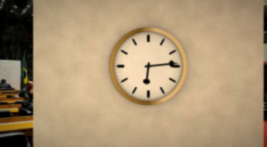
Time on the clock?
6:14
